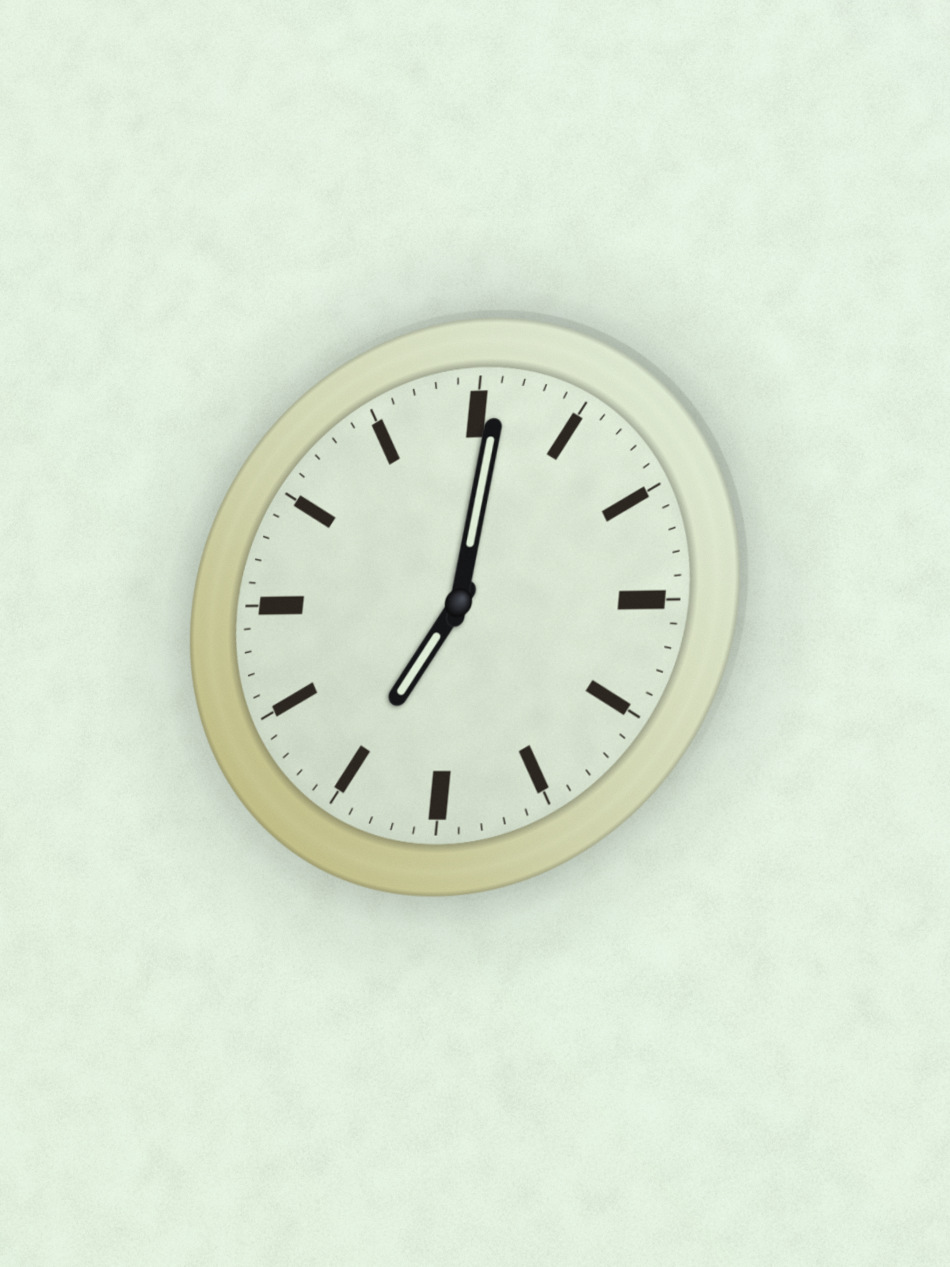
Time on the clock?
7:01
